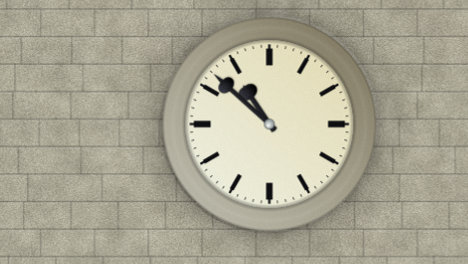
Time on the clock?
10:52
